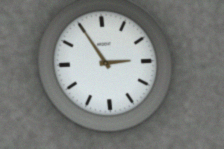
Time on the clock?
2:55
